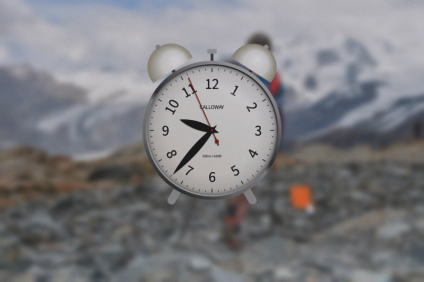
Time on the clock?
9:36:56
